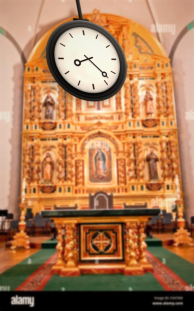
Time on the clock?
8:23
